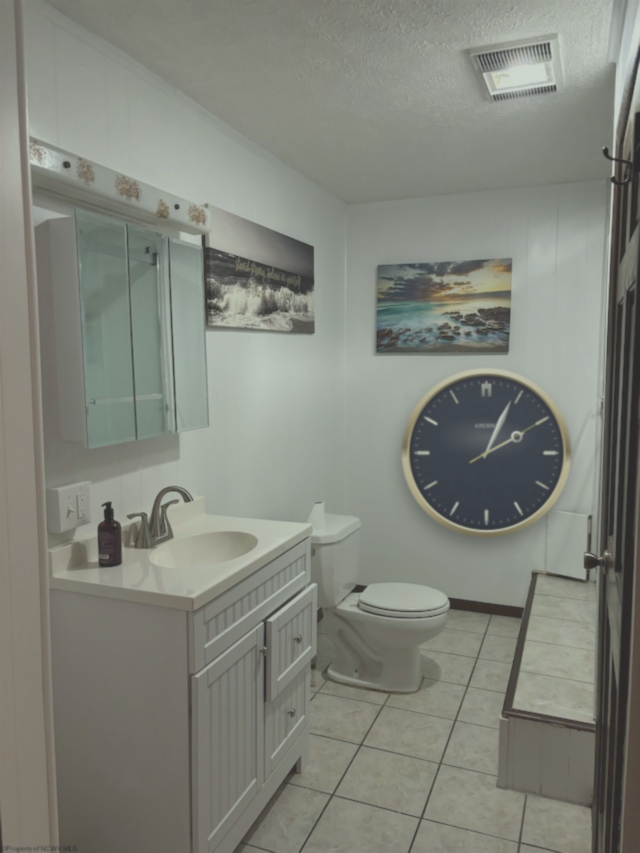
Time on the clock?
2:04:10
